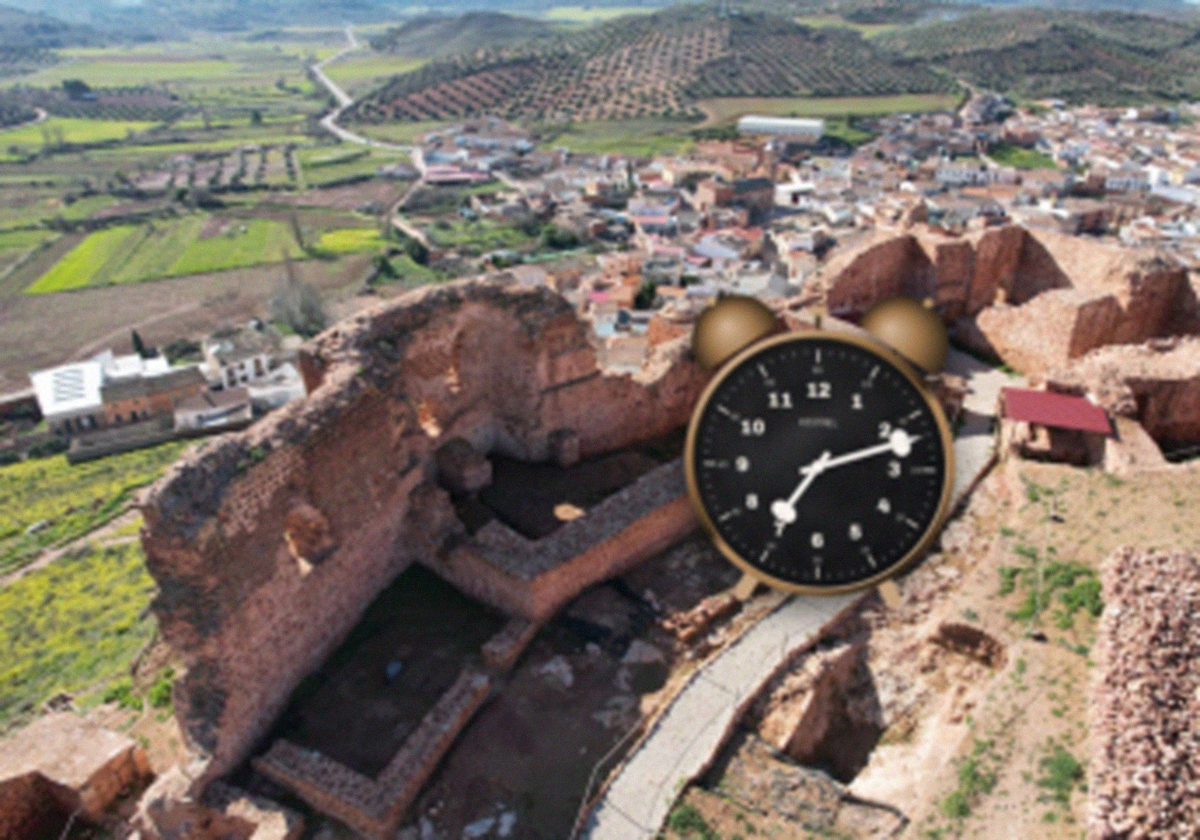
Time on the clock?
7:12
